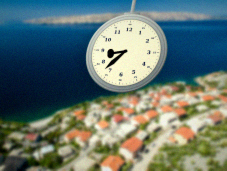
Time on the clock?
8:37
